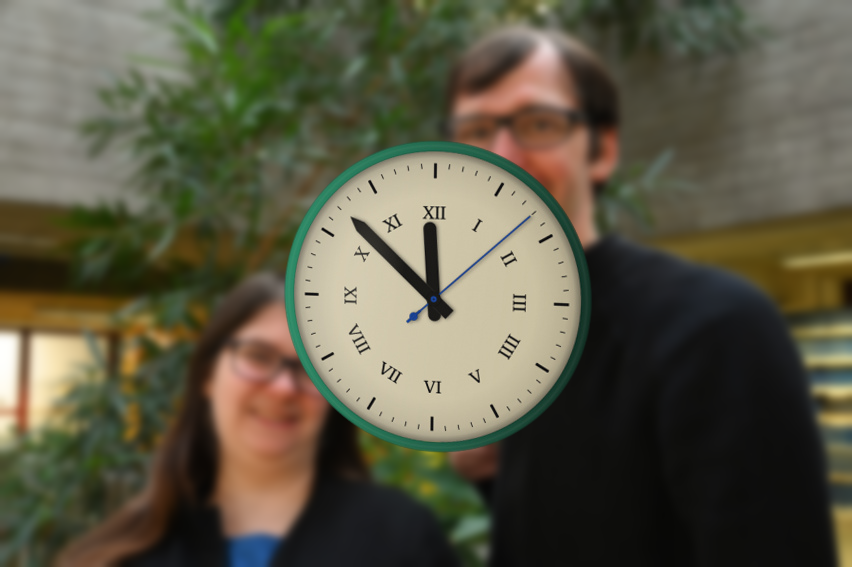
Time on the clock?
11:52:08
